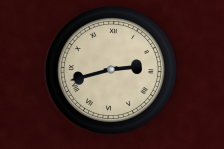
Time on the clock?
2:42
